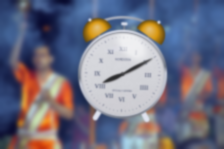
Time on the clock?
8:10
